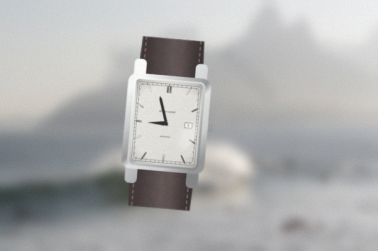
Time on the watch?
8:57
